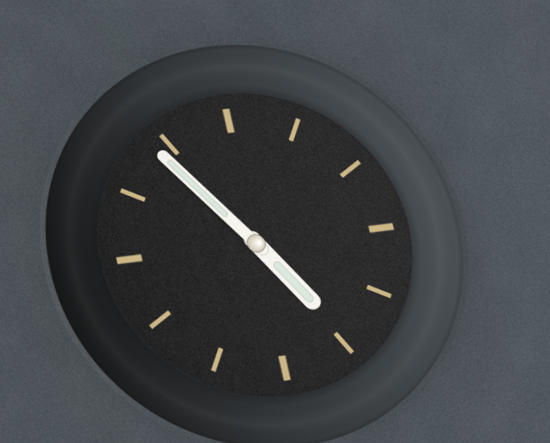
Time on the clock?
4:54
